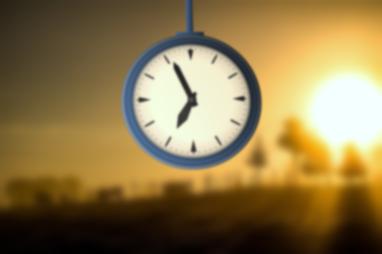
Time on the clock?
6:56
